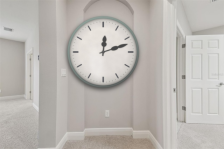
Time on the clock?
12:12
